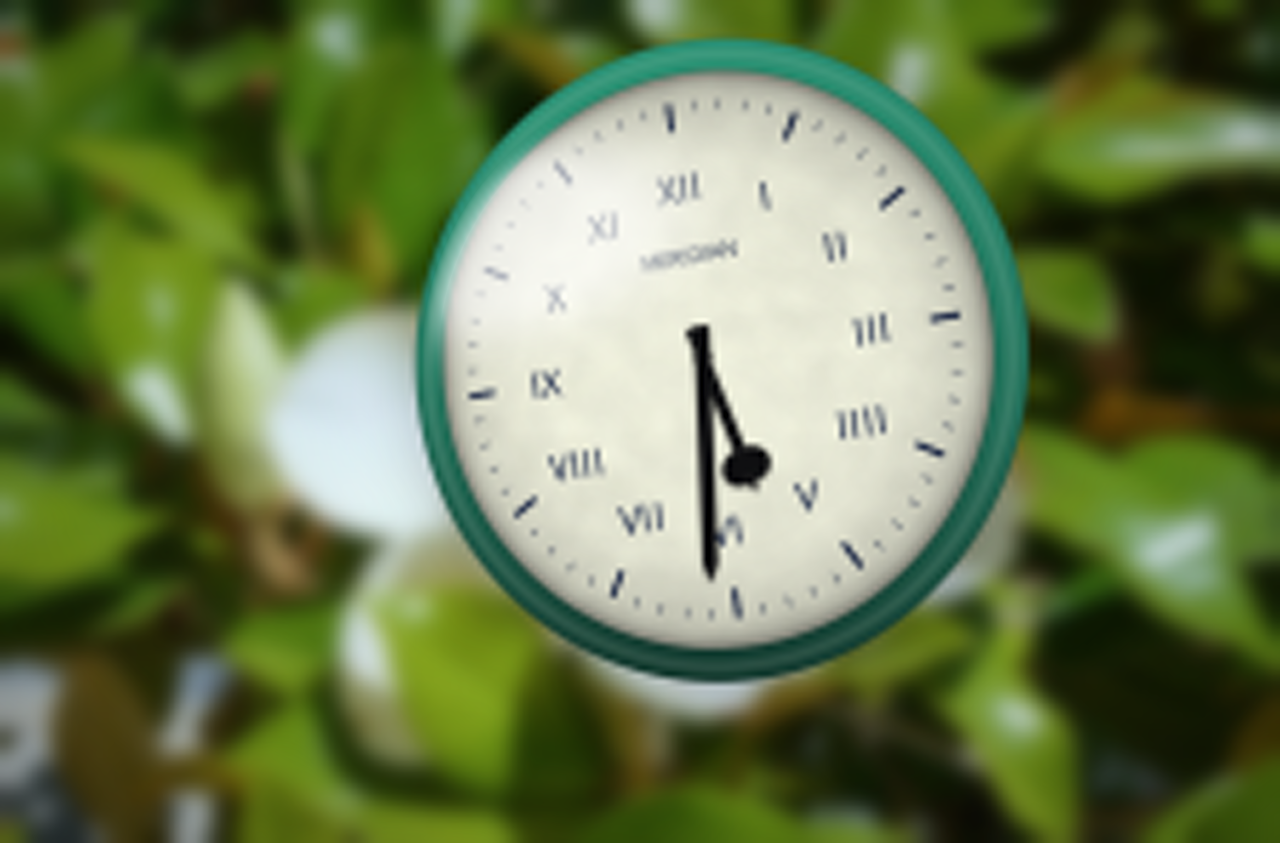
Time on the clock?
5:31
